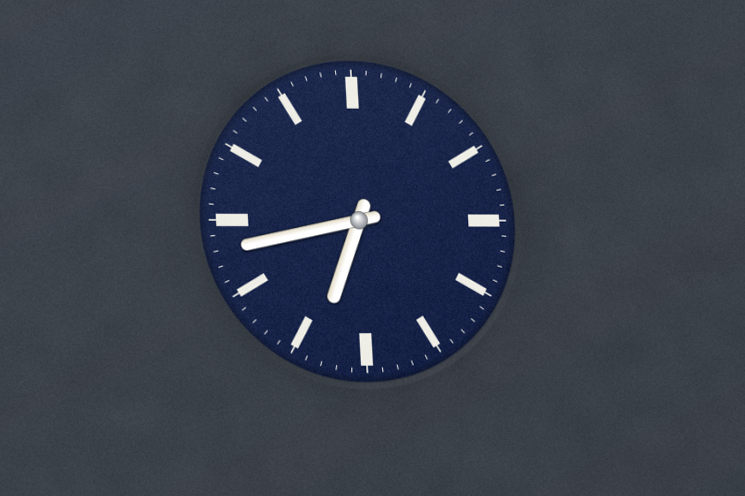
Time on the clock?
6:43
